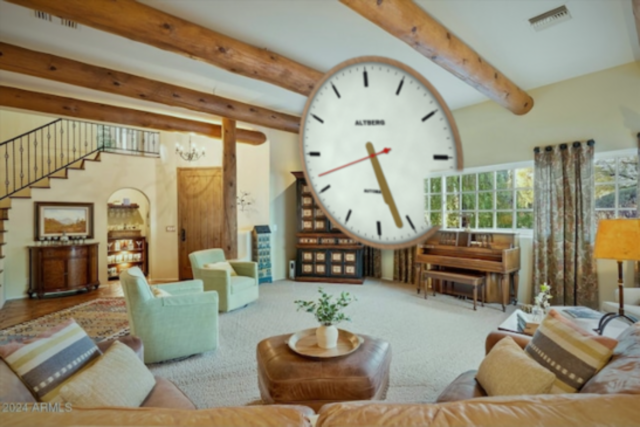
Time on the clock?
5:26:42
